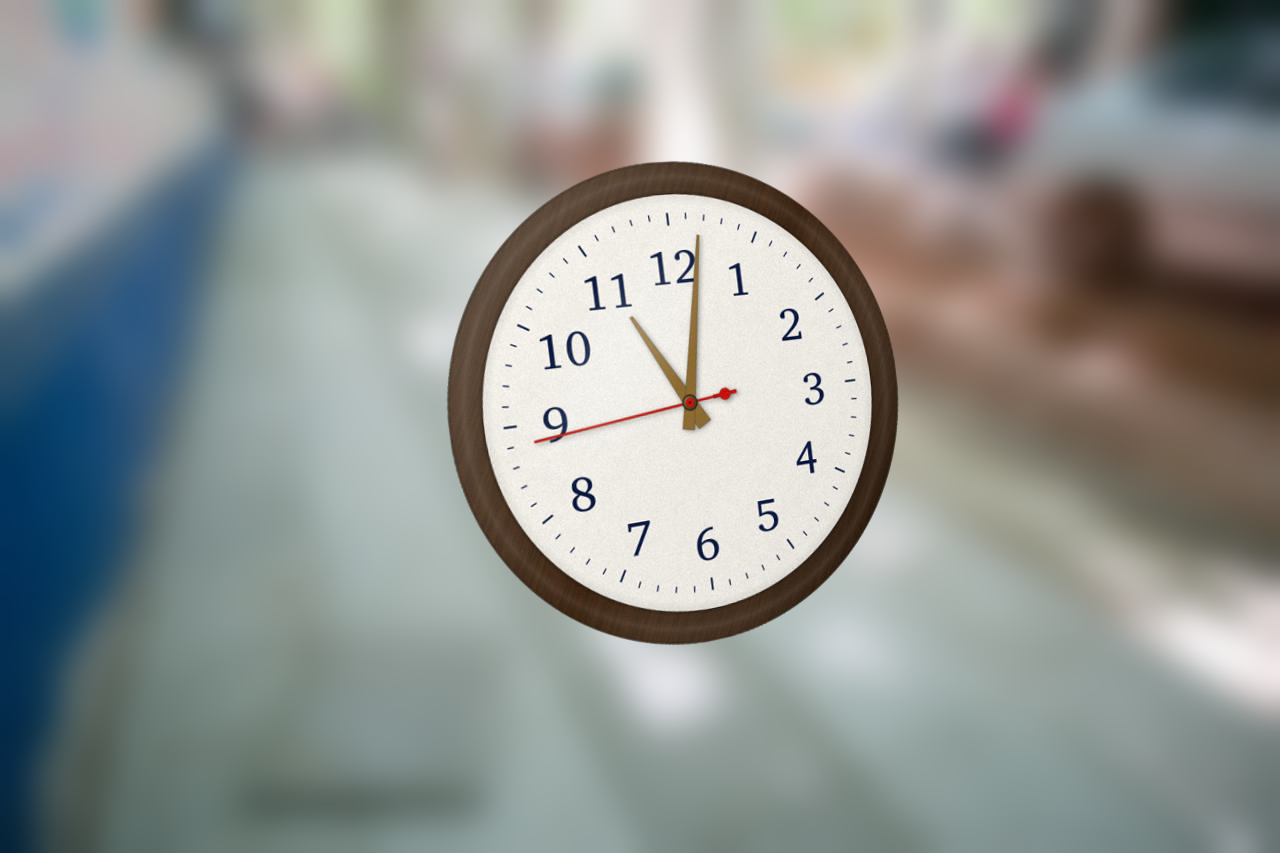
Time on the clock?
11:01:44
